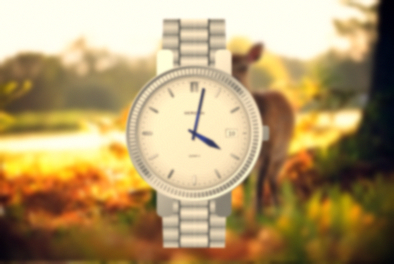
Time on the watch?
4:02
